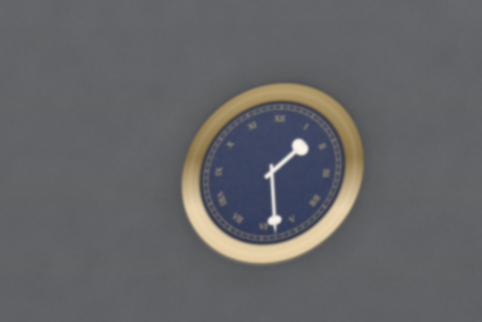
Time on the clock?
1:28
